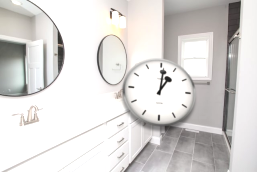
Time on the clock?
1:01
